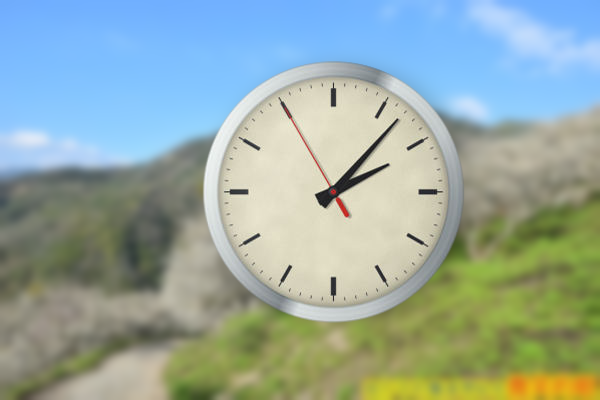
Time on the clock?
2:06:55
